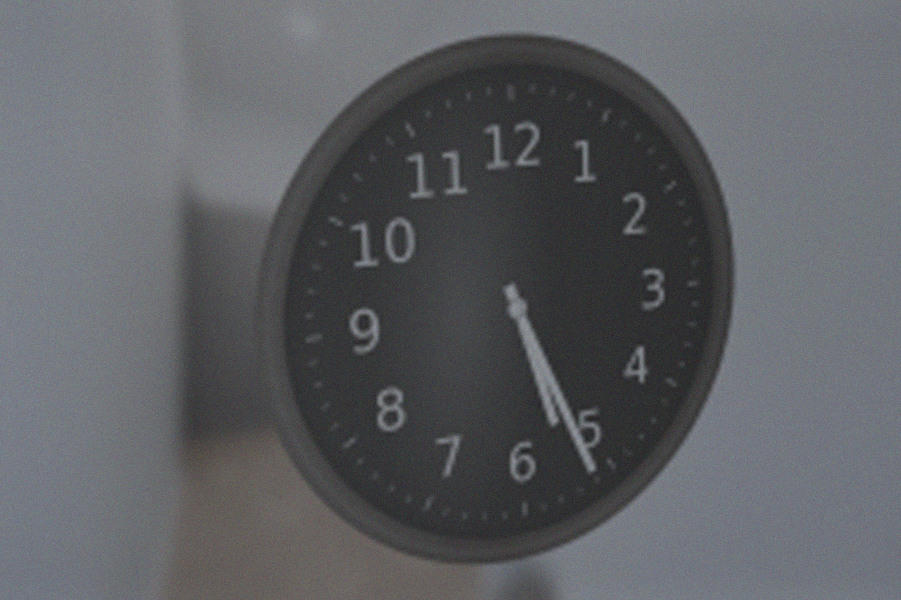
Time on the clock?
5:26
